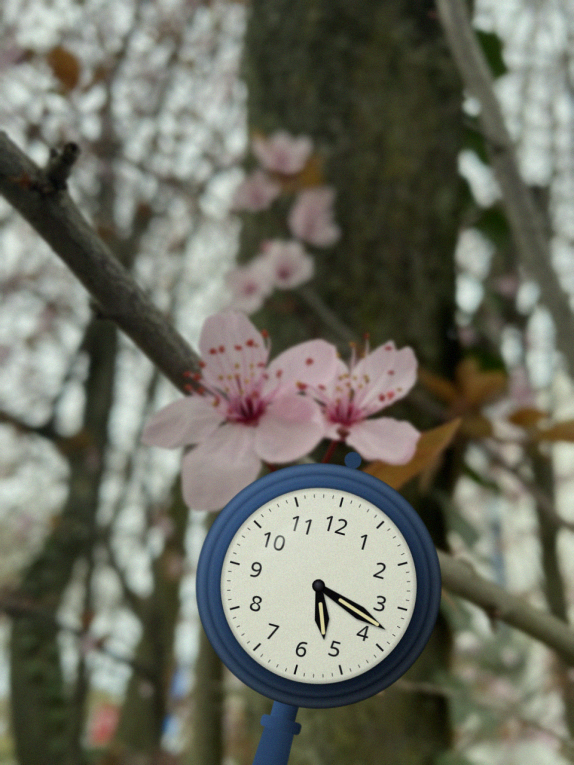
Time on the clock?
5:18
